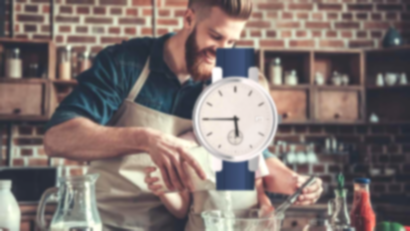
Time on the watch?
5:45
